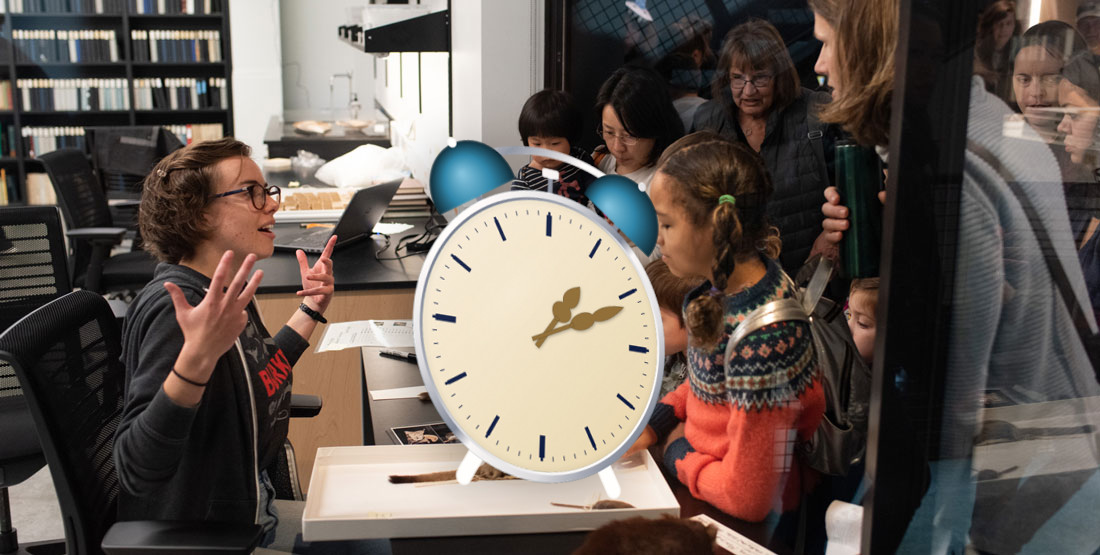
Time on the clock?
1:11
